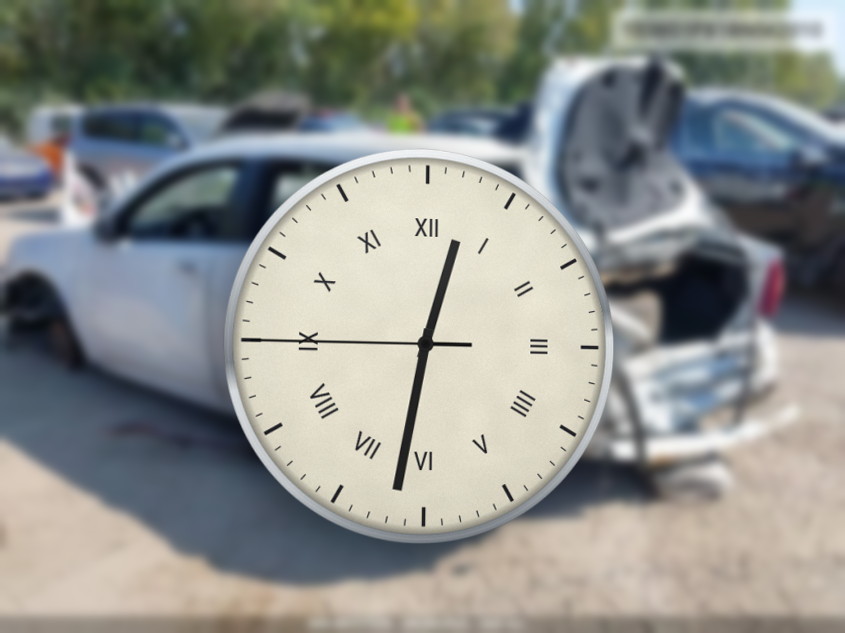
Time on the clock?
12:31:45
